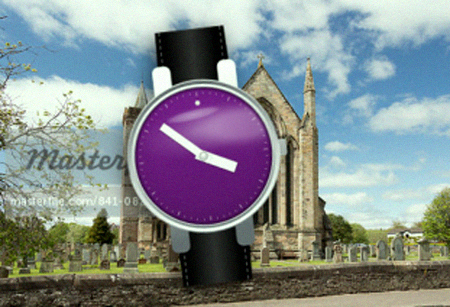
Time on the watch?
3:52
